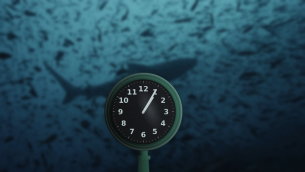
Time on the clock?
1:05
